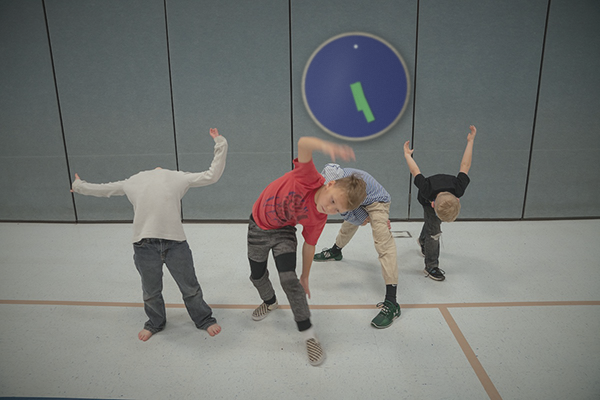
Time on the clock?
5:26
